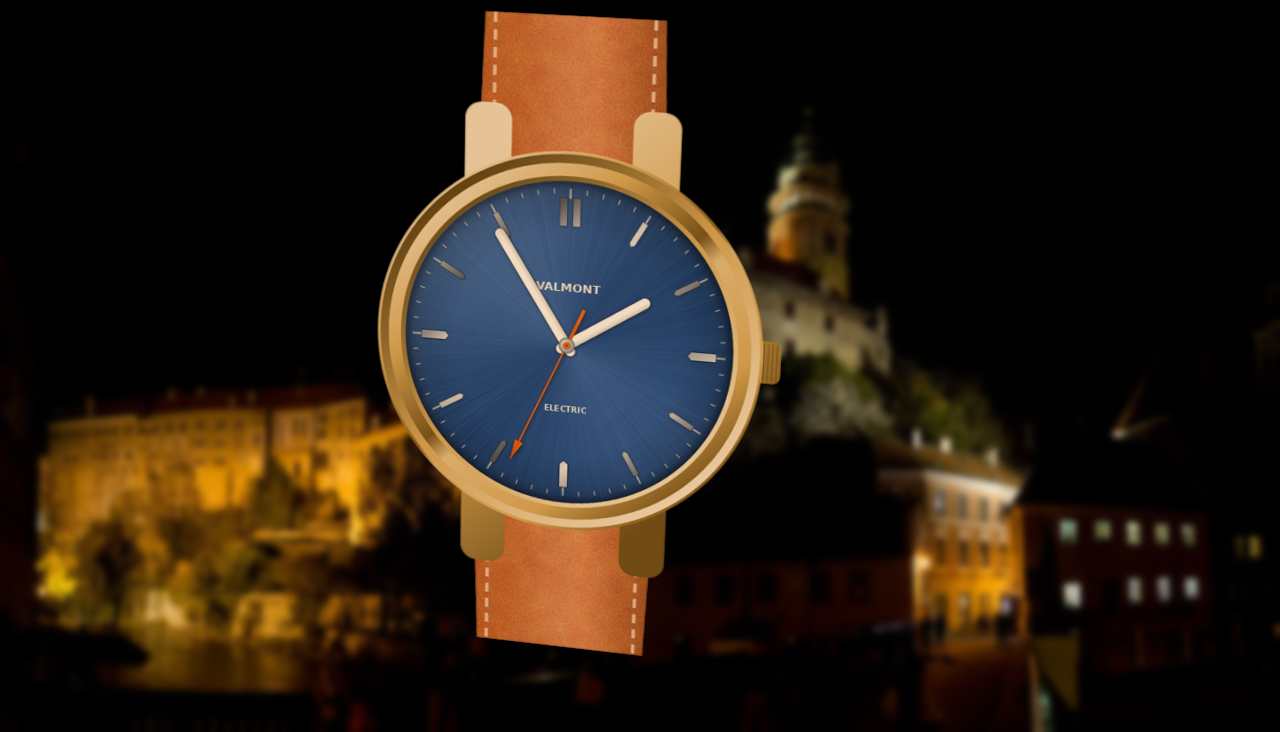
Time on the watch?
1:54:34
